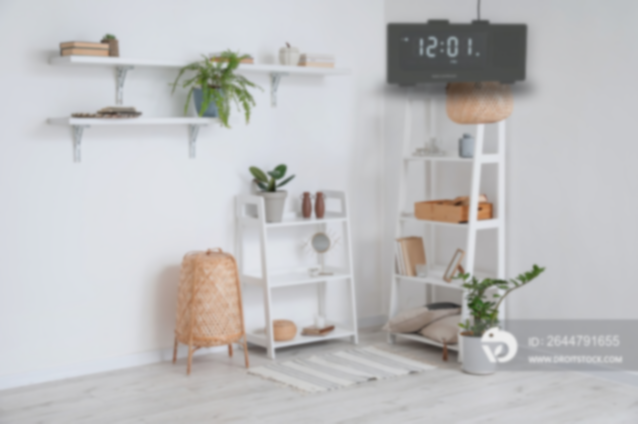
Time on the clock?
12:01
